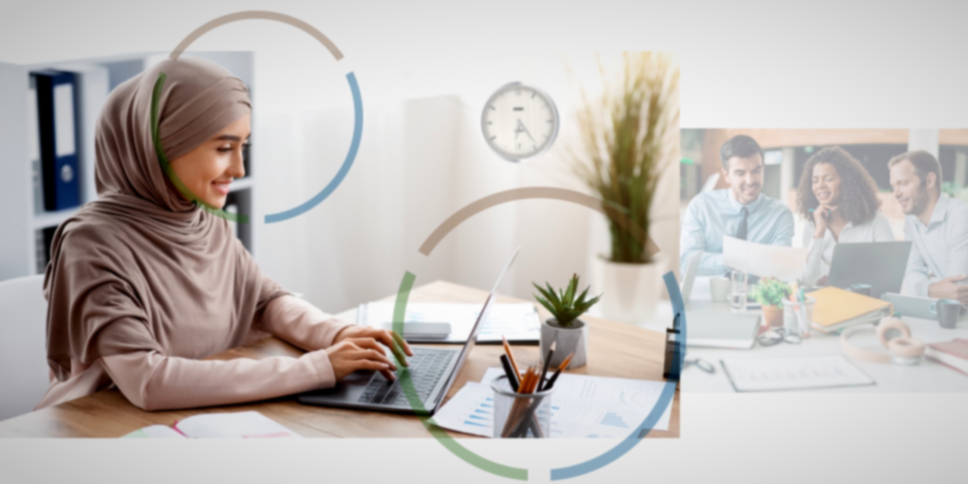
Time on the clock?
6:24
